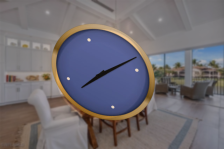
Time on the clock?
8:12
